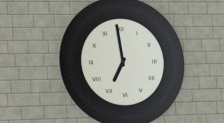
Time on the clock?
6:59
